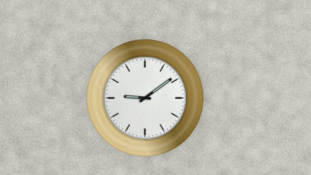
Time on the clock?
9:09
